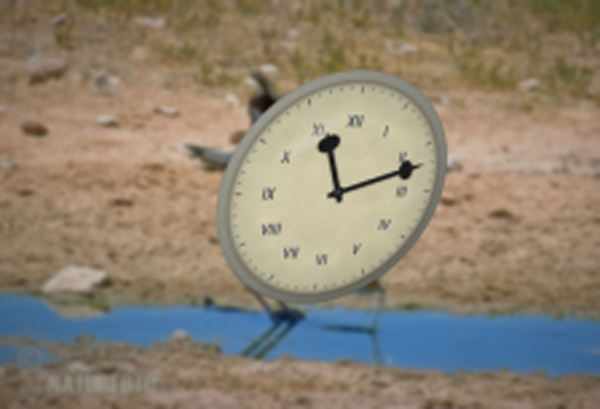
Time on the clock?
11:12
